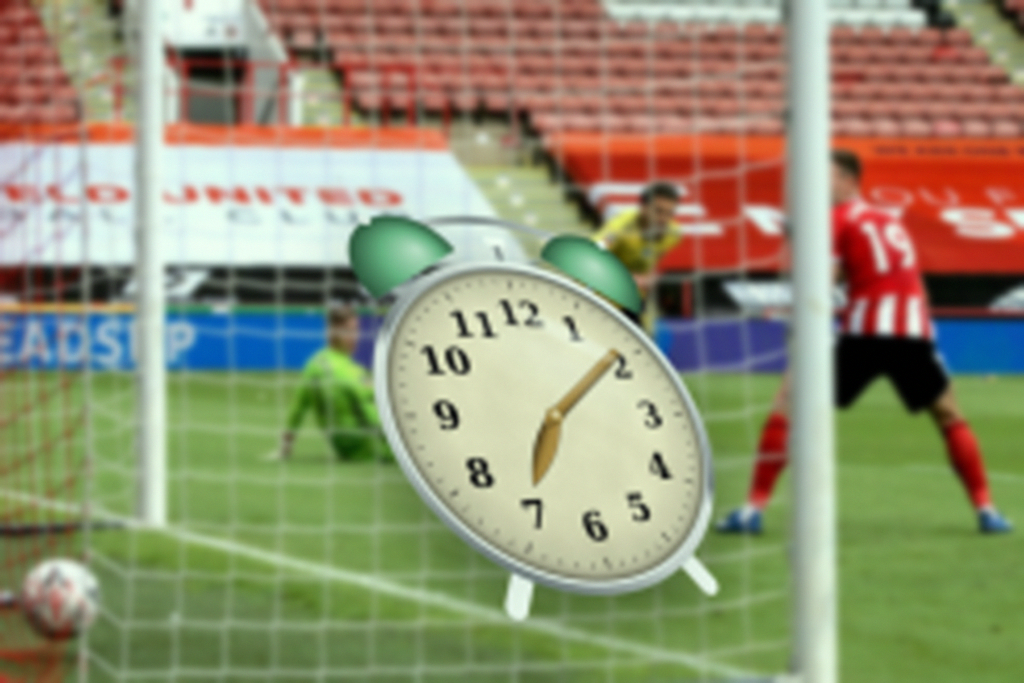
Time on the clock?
7:09
